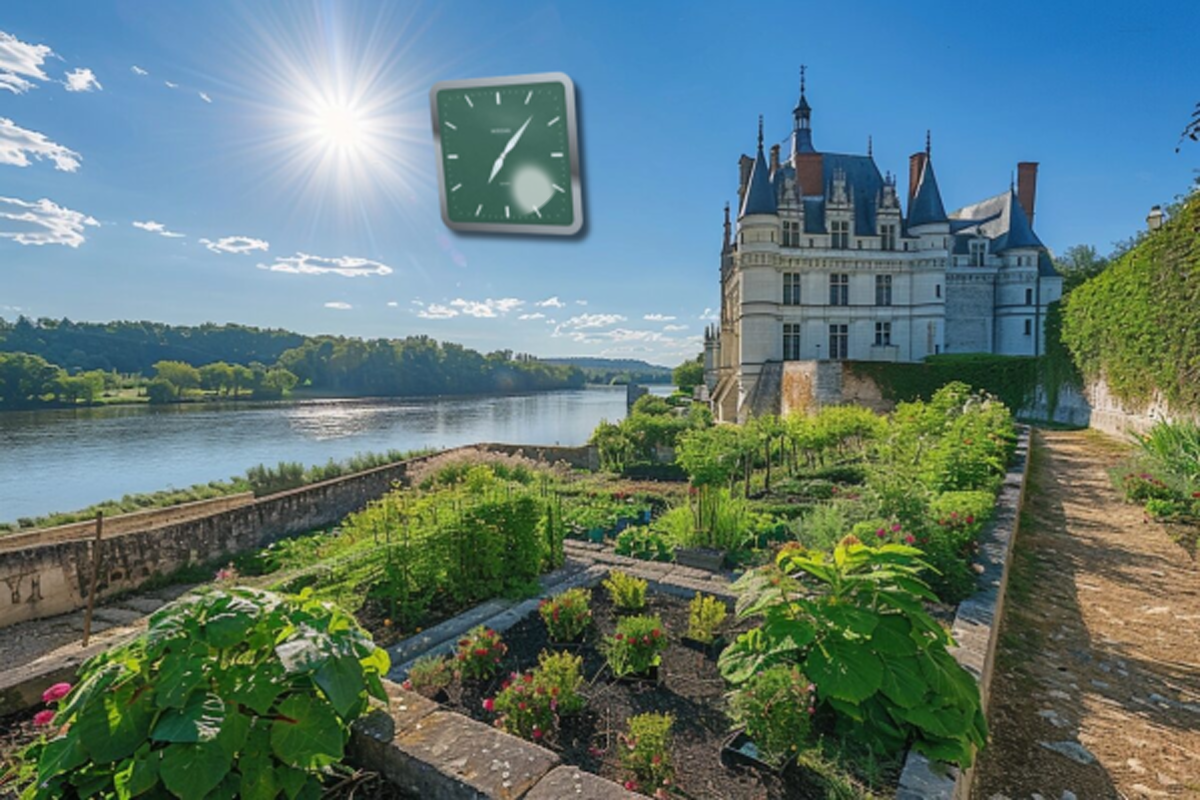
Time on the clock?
7:07
